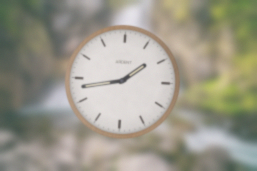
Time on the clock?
1:43
